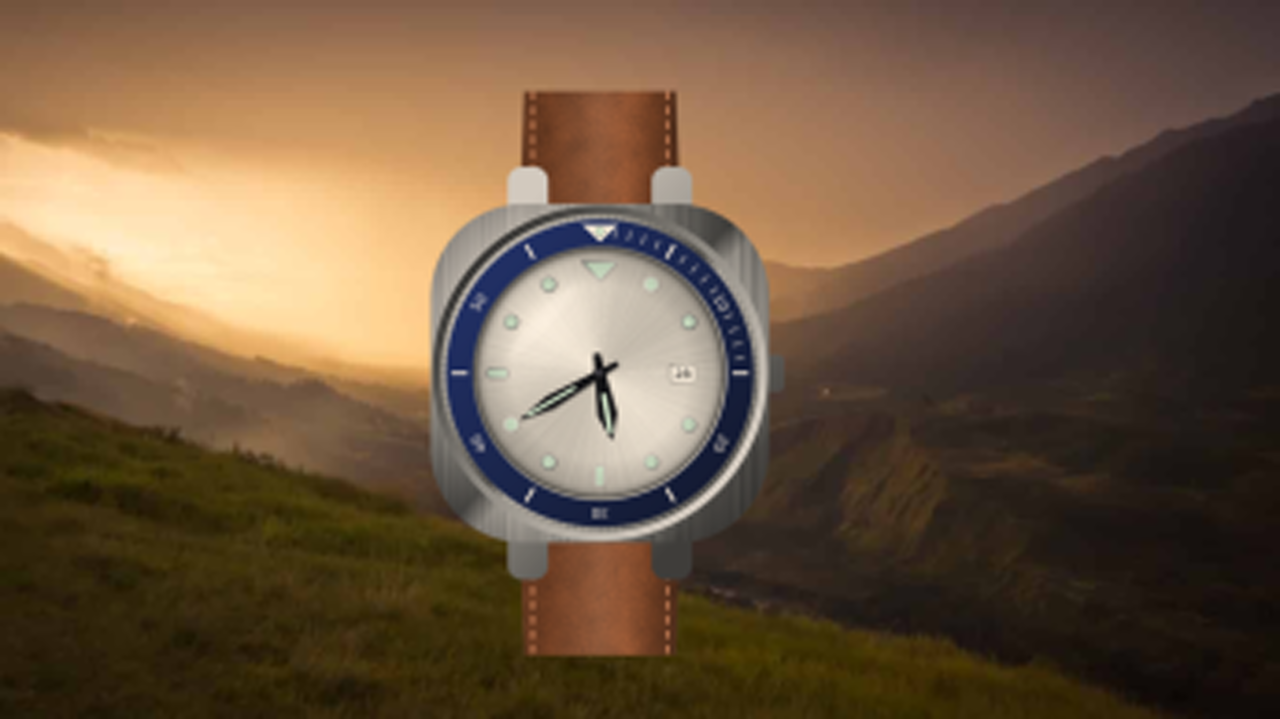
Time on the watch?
5:40
